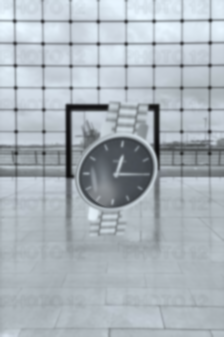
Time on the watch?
12:15
